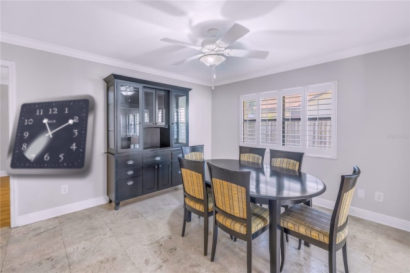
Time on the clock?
11:10
